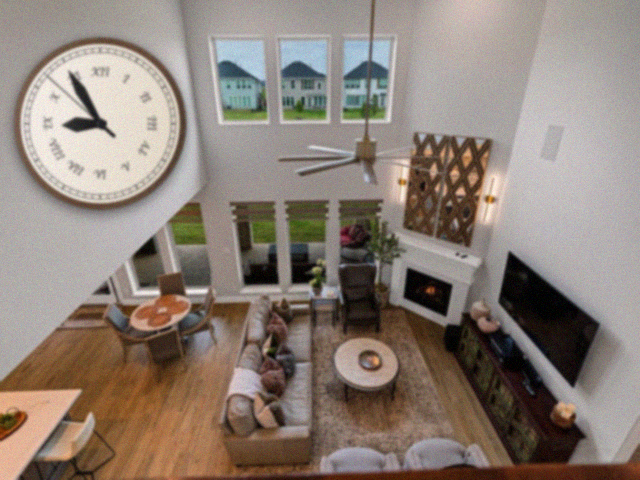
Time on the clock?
8:54:52
